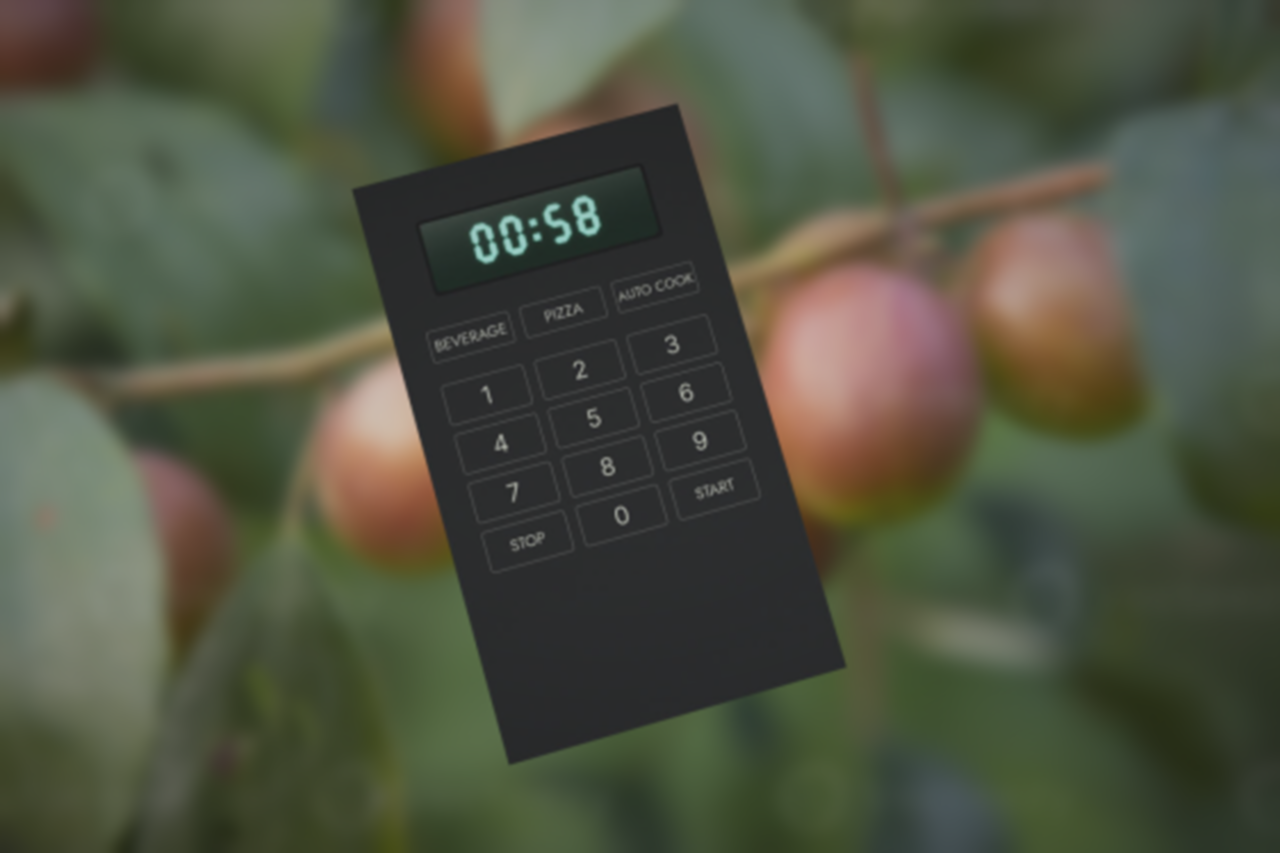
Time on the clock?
0:58
